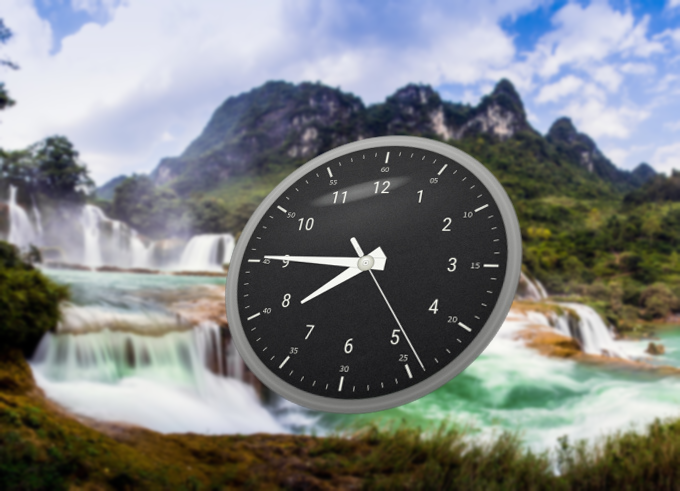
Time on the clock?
7:45:24
